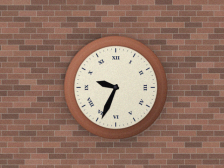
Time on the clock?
9:34
